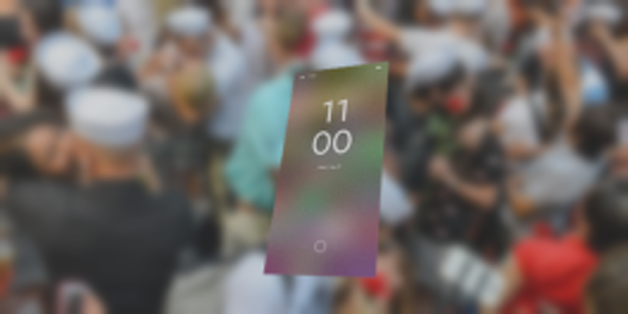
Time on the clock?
11:00
